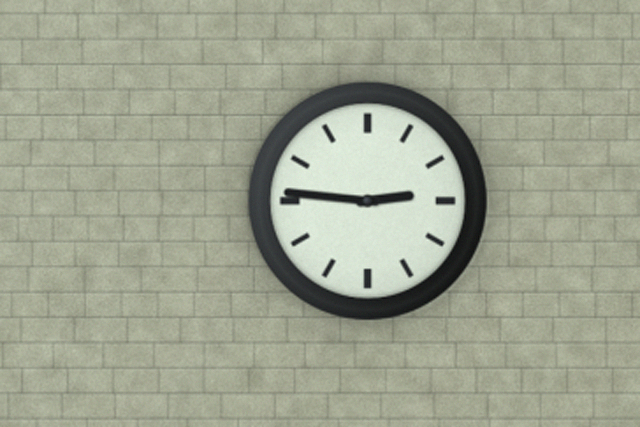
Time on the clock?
2:46
